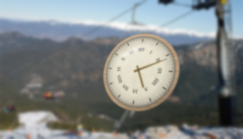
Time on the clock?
5:11
